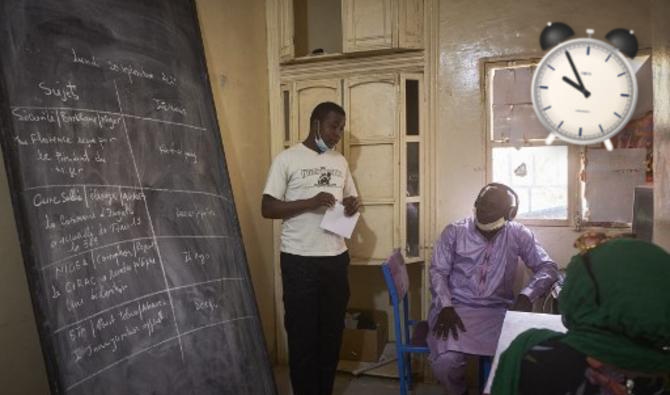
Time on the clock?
9:55
